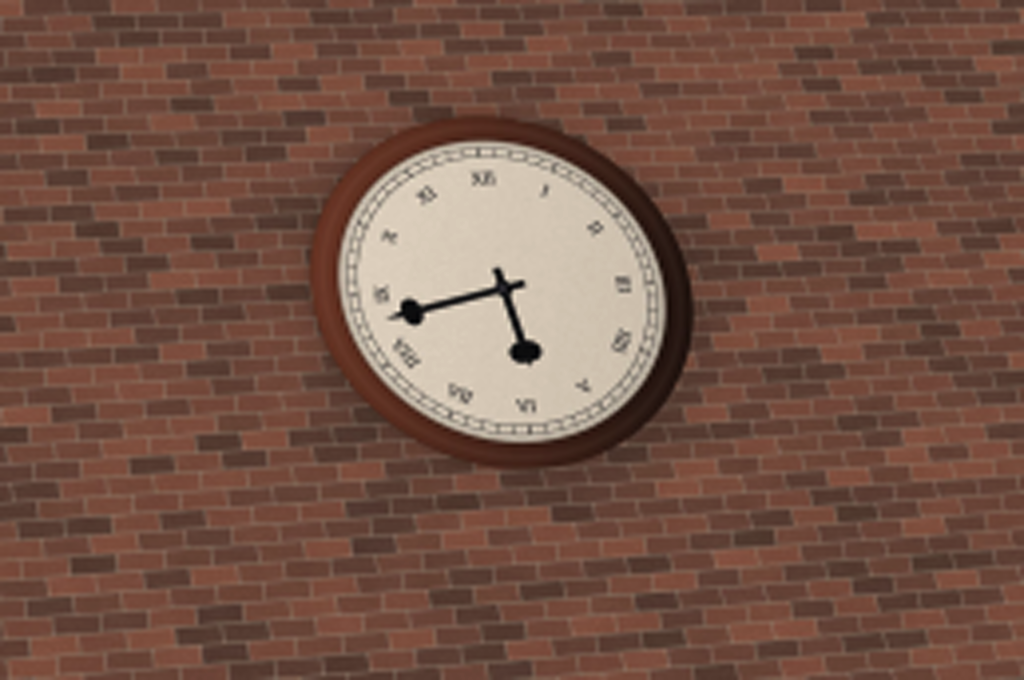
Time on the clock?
5:43
